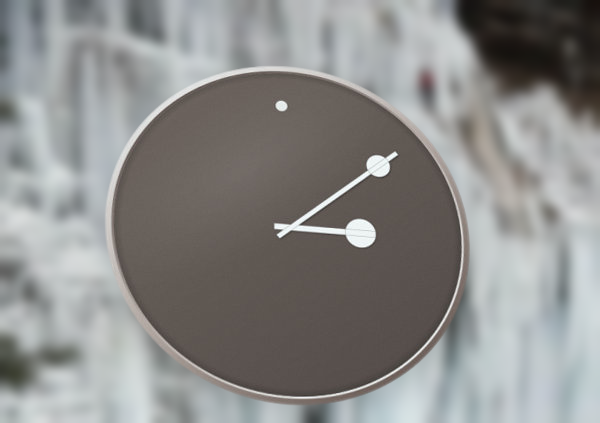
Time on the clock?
3:09
